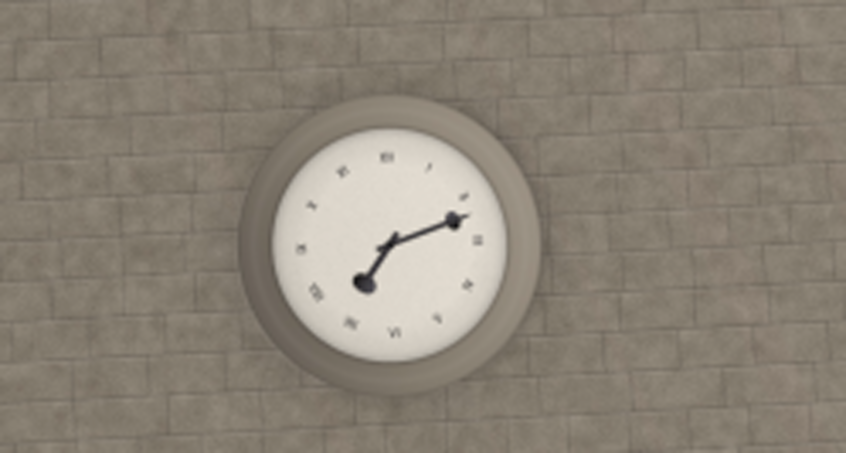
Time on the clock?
7:12
